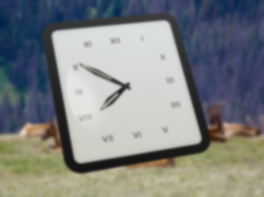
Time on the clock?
7:51
